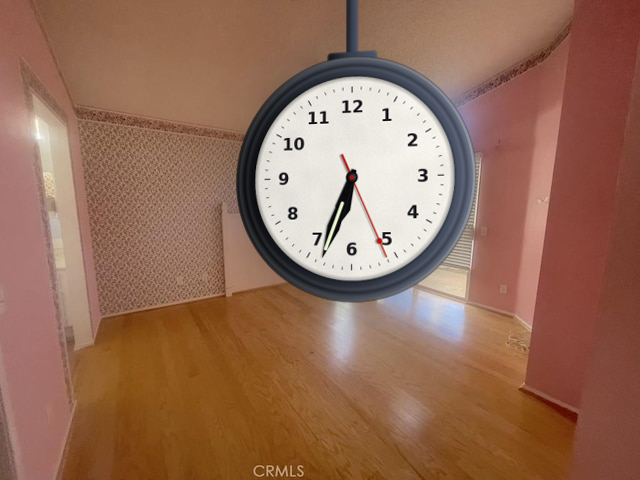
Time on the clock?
6:33:26
